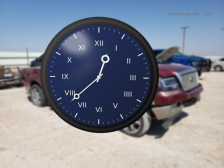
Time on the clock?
12:38
